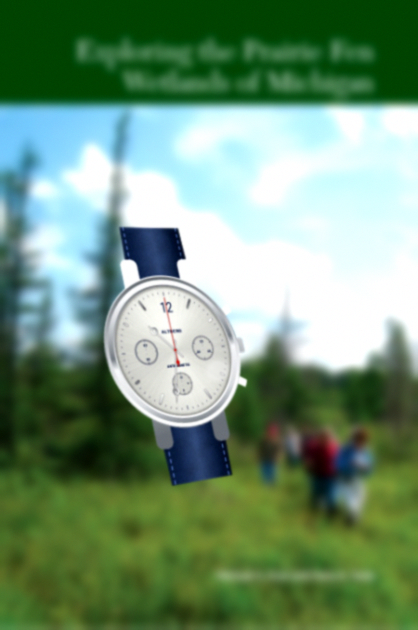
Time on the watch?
10:32
